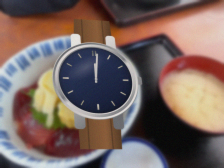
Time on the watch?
12:01
